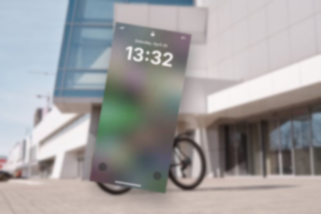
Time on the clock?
13:32
